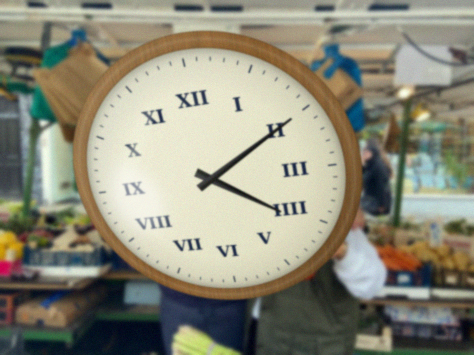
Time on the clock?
4:10
